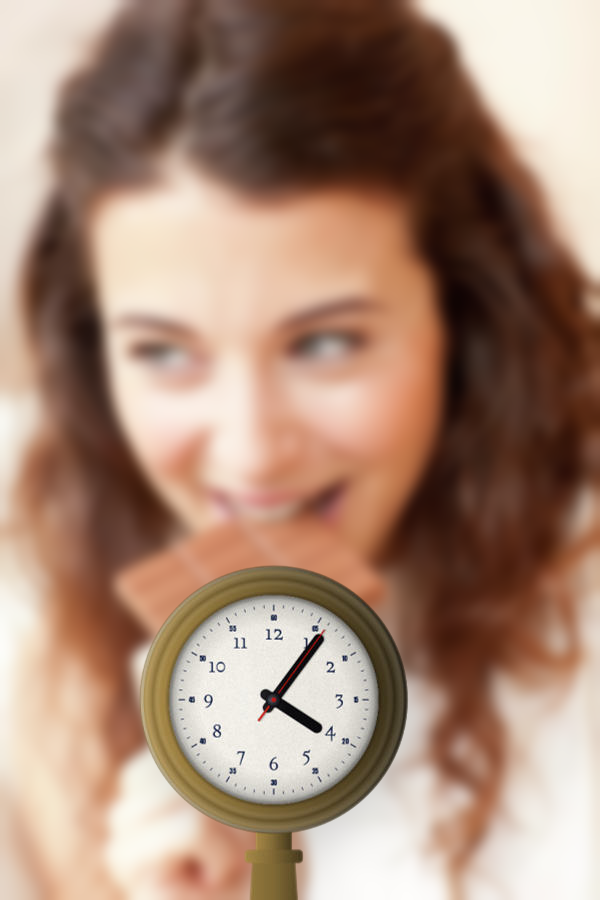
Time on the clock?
4:06:06
